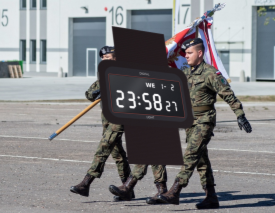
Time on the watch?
23:58:27
